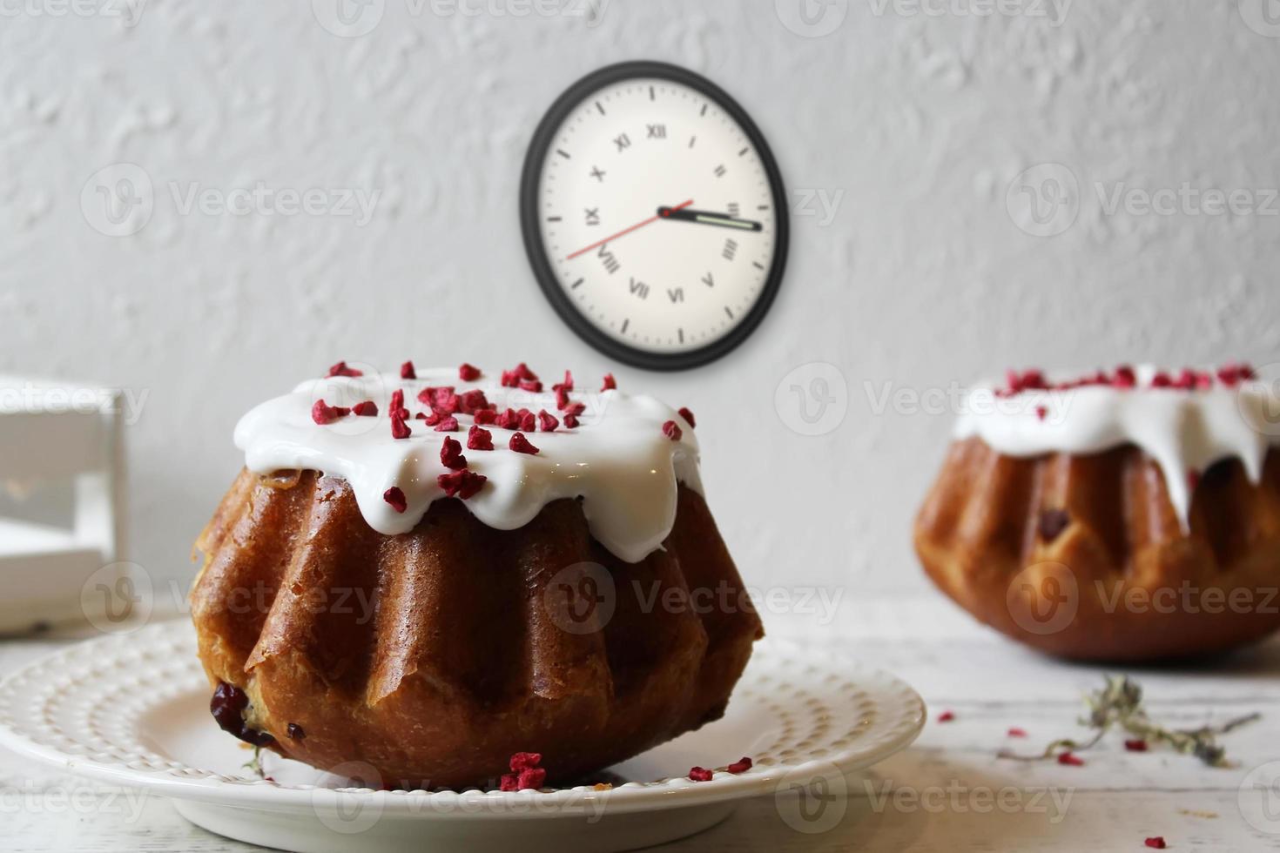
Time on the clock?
3:16:42
